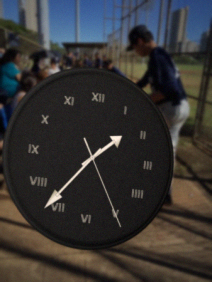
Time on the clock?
1:36:25
